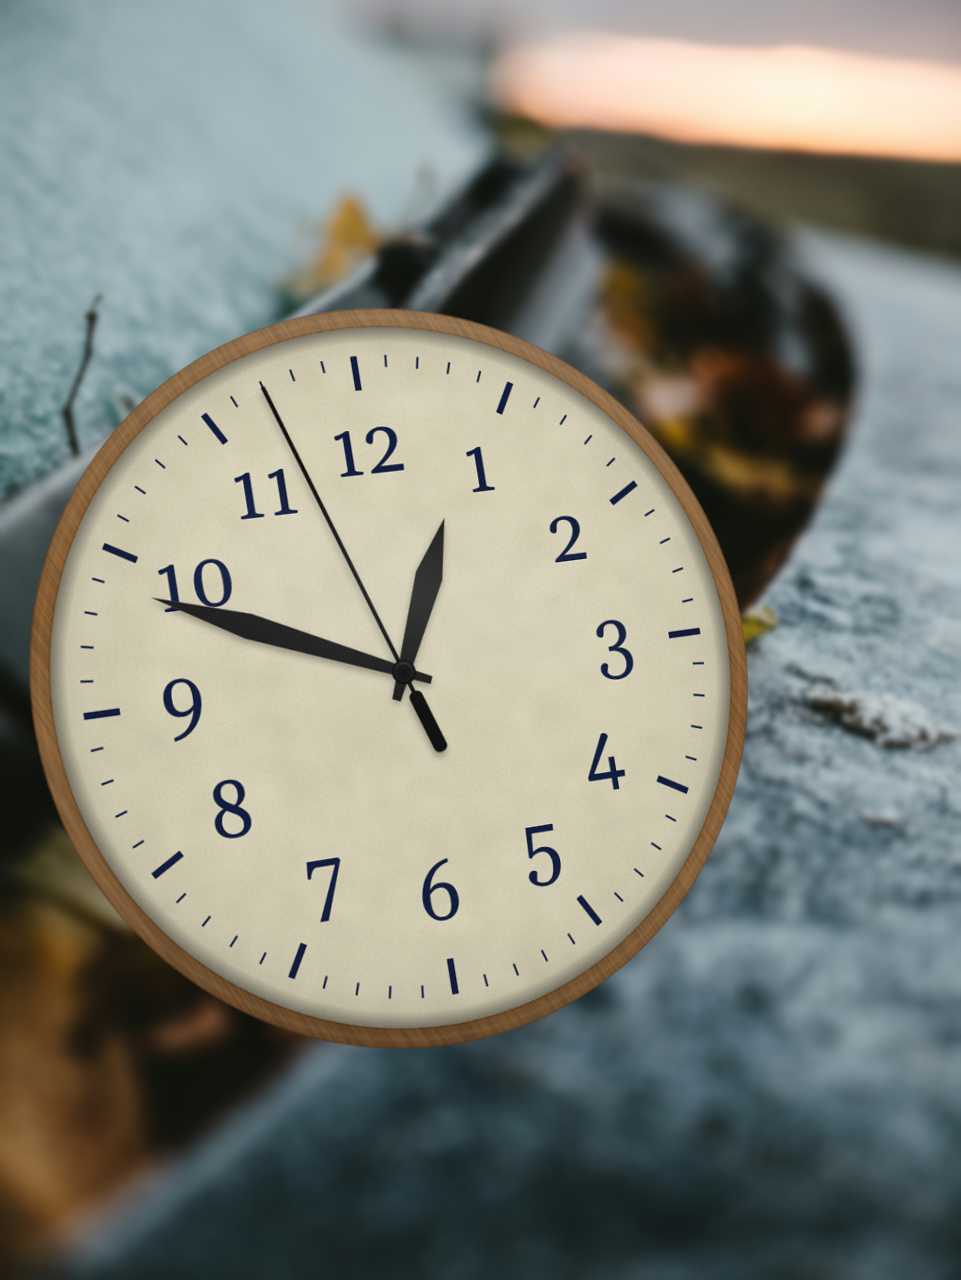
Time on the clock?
12:48:57
